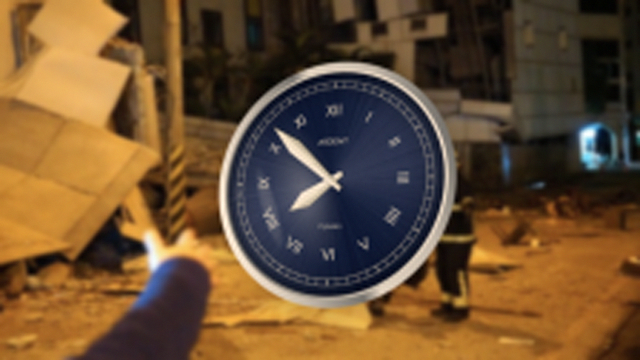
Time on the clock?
7:52
